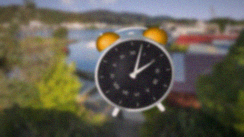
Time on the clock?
2:03
